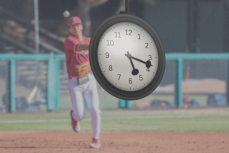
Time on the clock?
5:18
